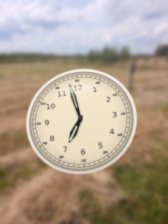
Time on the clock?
6:58
